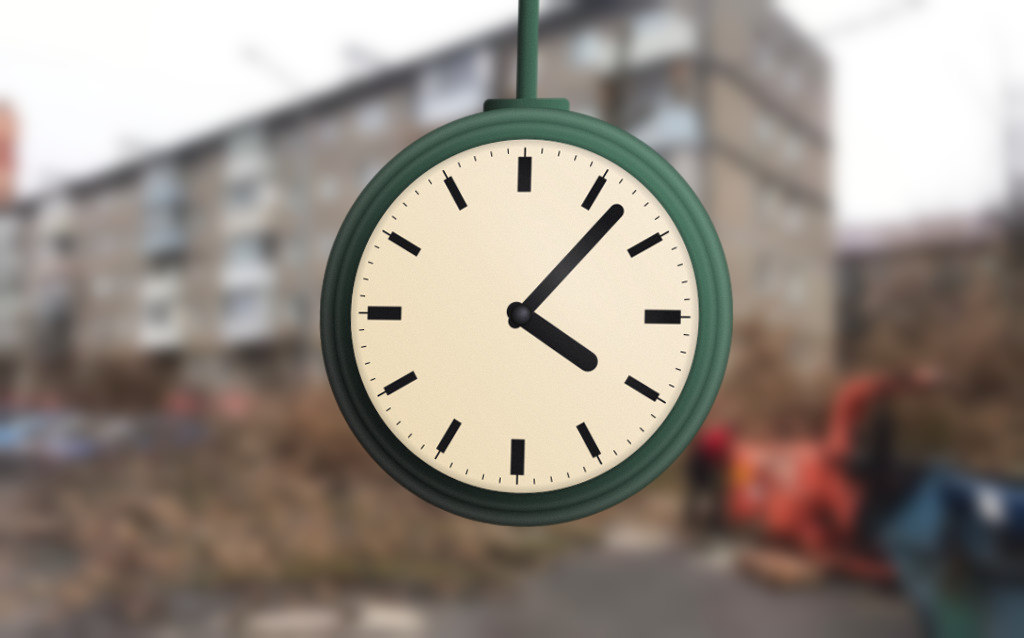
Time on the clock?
4:07
